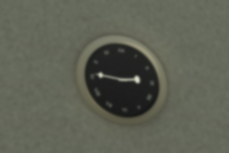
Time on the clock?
2:46
